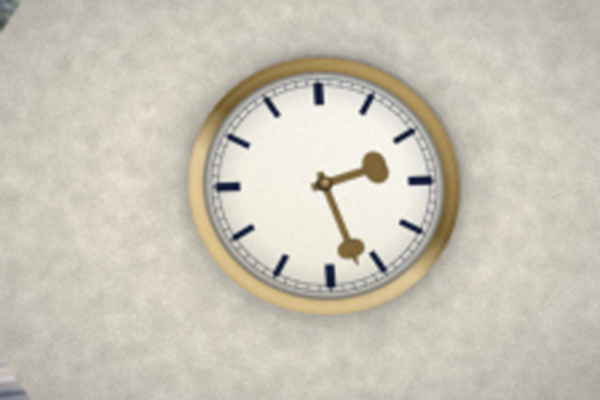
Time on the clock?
2:27
